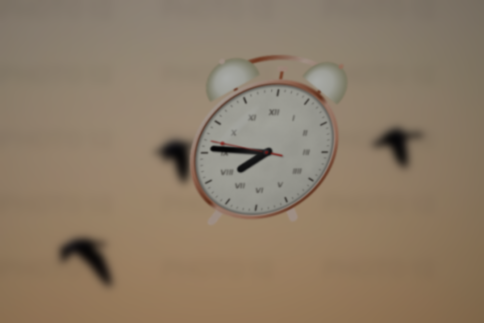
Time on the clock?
7:45:47
